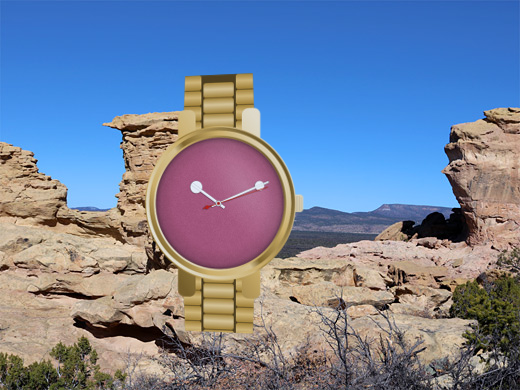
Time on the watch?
10:11:12
